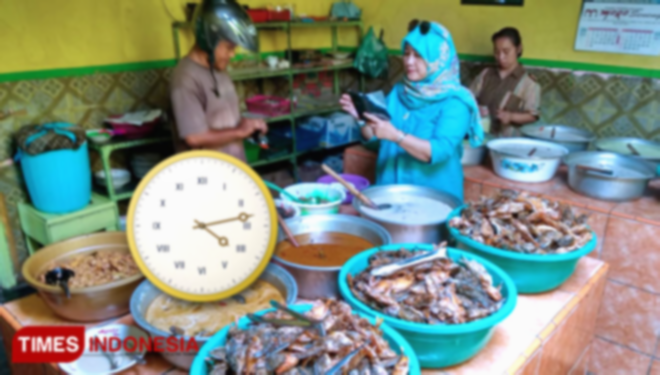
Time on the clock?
4:13
